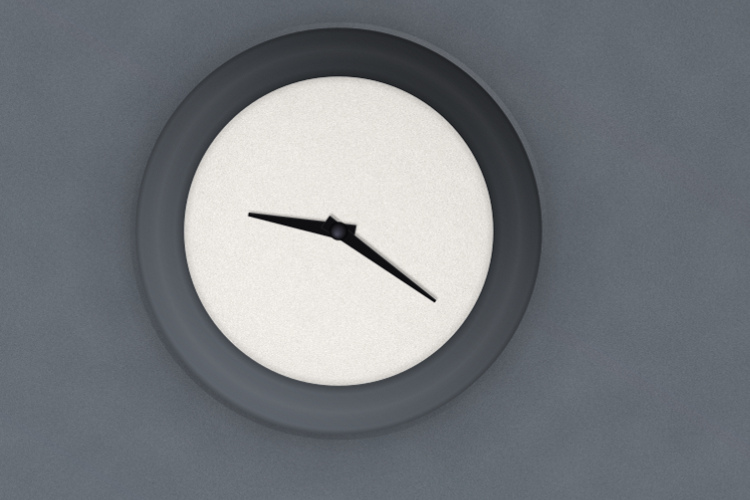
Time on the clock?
9:21
